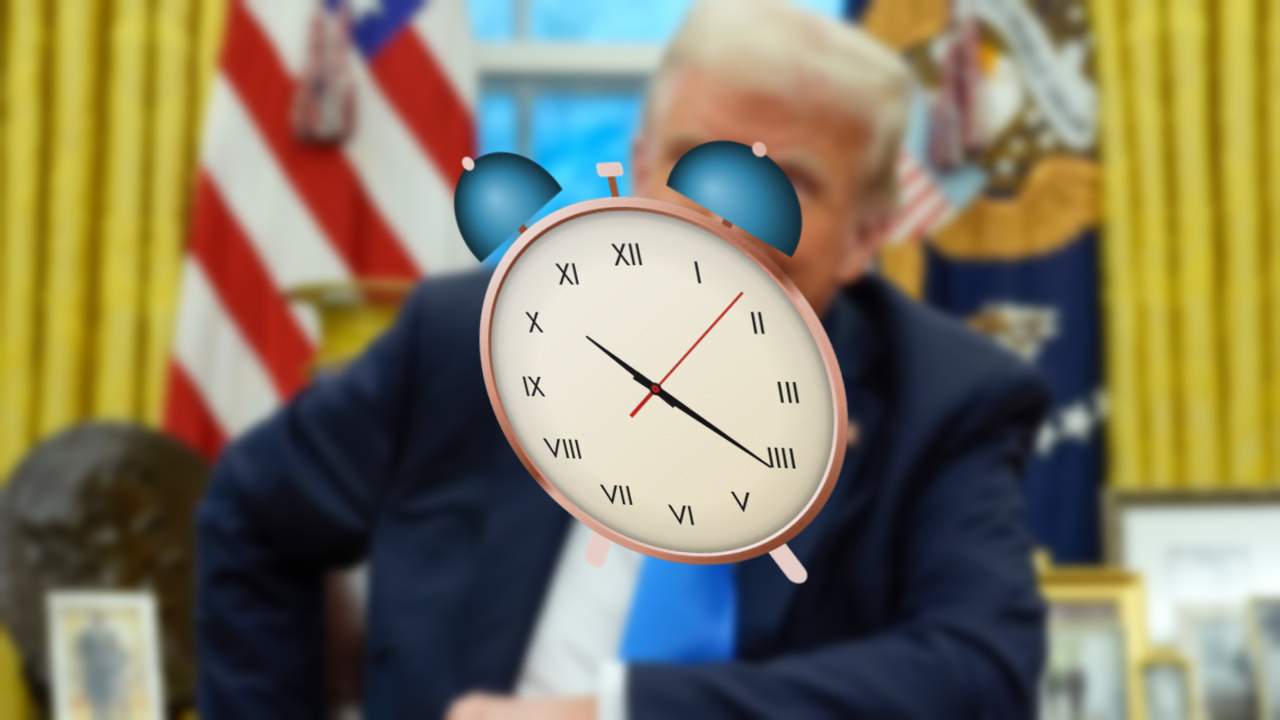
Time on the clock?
10:21:08
